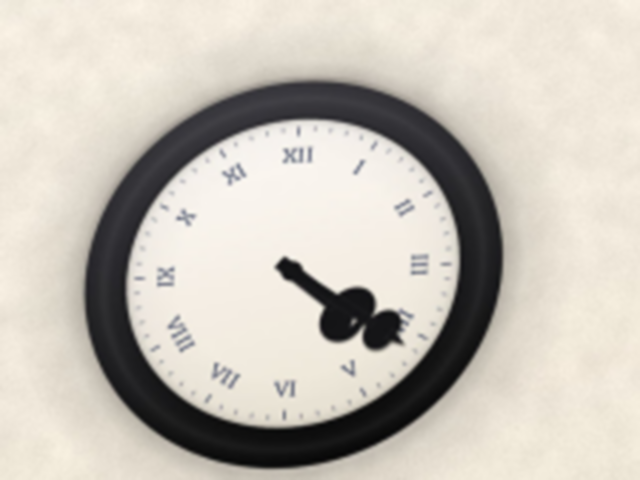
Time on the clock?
4:21
